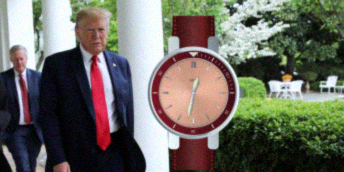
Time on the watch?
12:32
